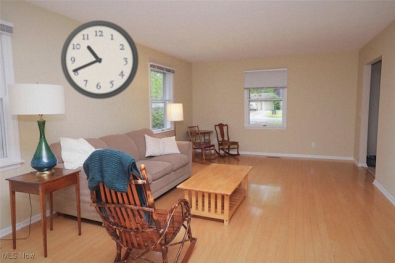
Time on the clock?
10:41
